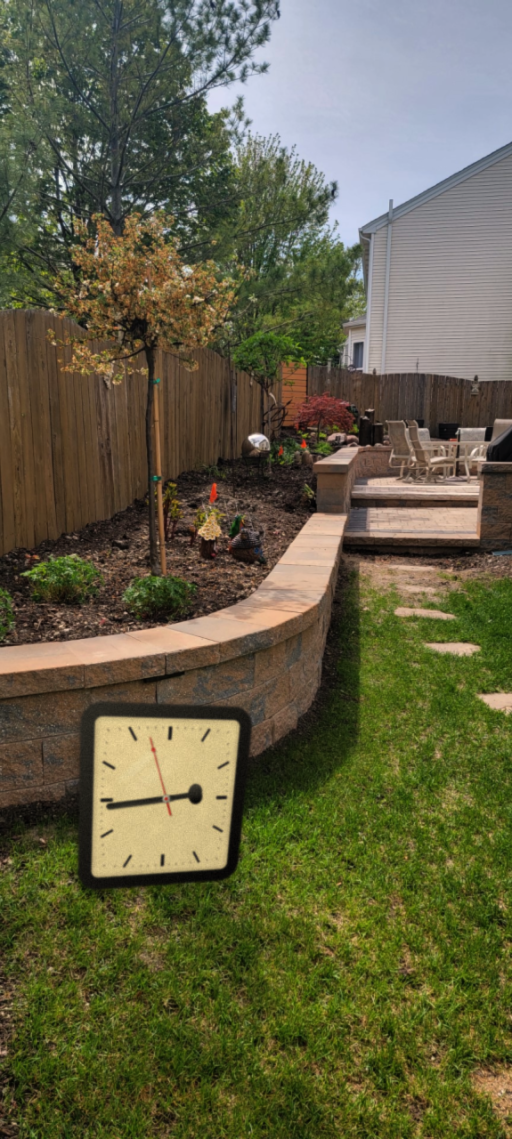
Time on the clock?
2:43:57
